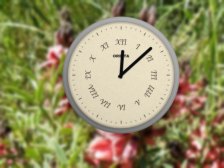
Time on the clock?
12:08
